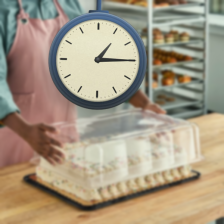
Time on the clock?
1:15
